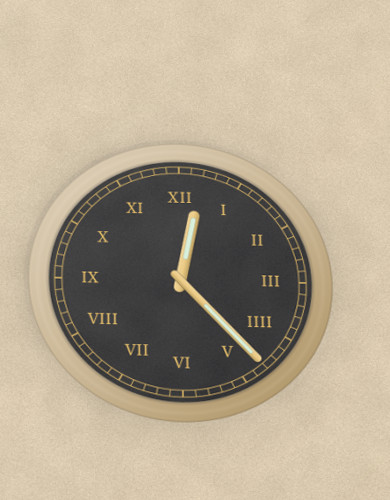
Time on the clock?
12:23
